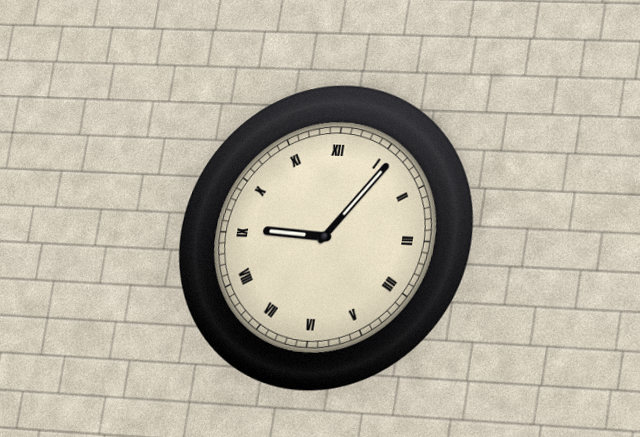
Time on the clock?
9:06
